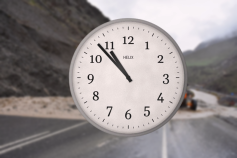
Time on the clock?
10:53
